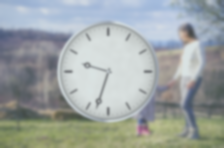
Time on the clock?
9:33
